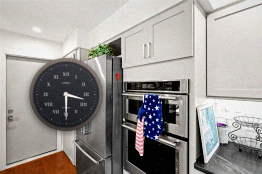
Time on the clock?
3:30
